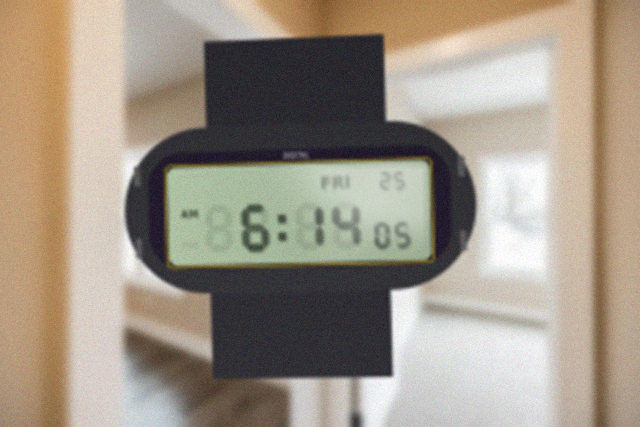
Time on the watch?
6:14:05
